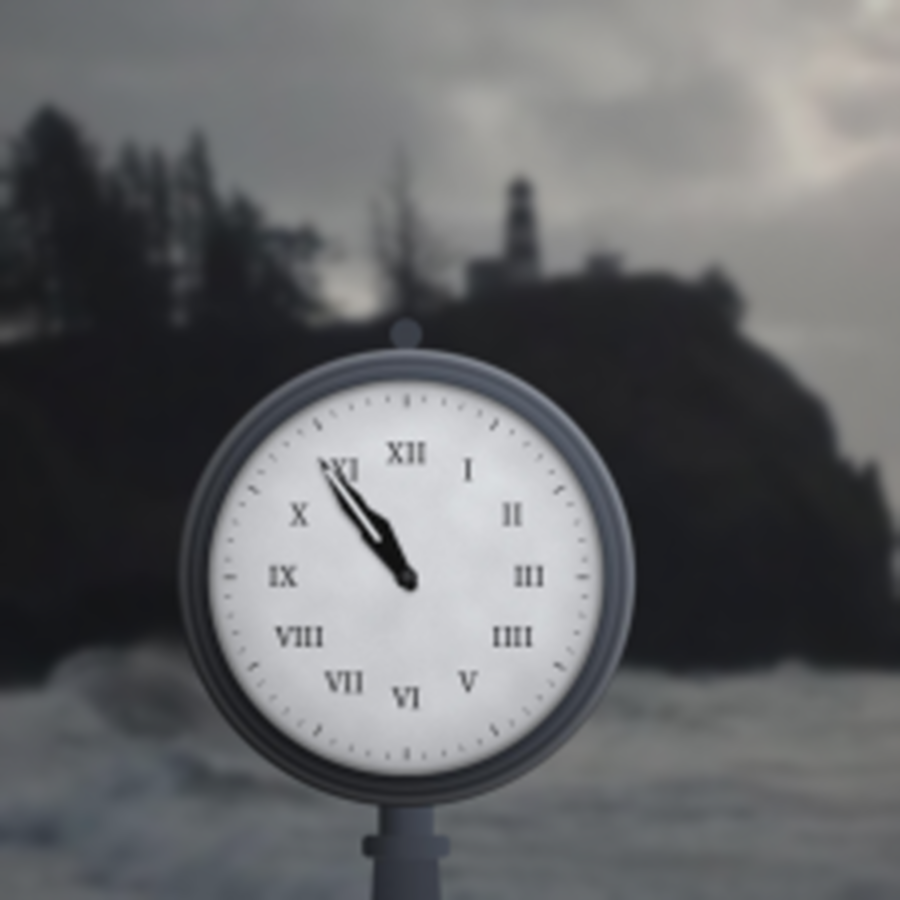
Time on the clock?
10:54
